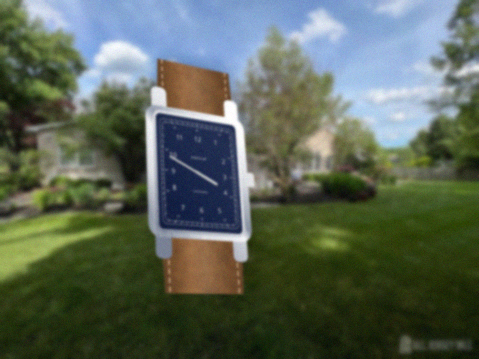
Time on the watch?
3:49
